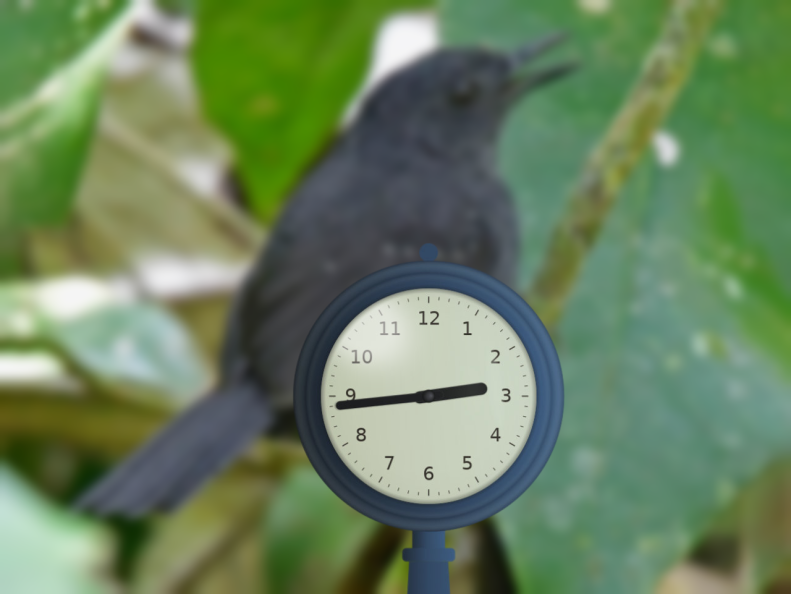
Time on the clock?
2:44
